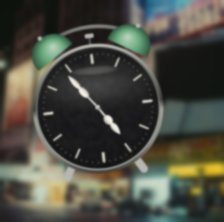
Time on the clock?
4:54
